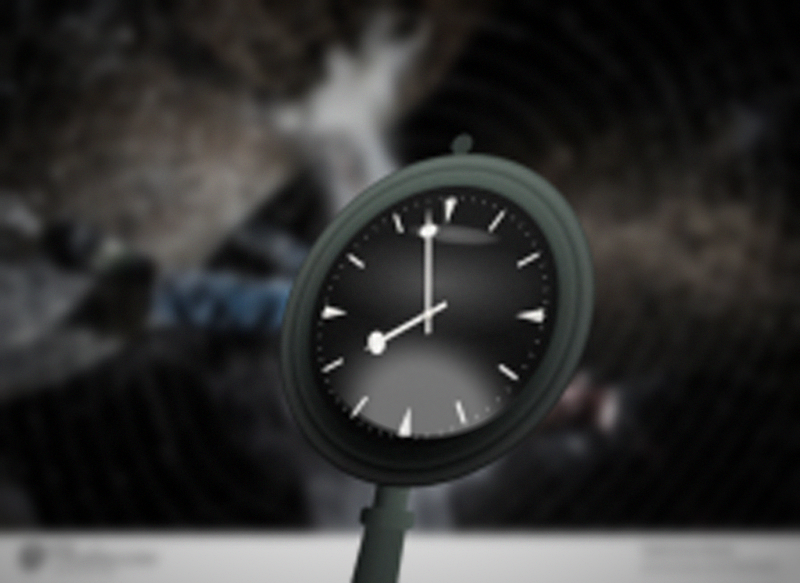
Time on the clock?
7:58
